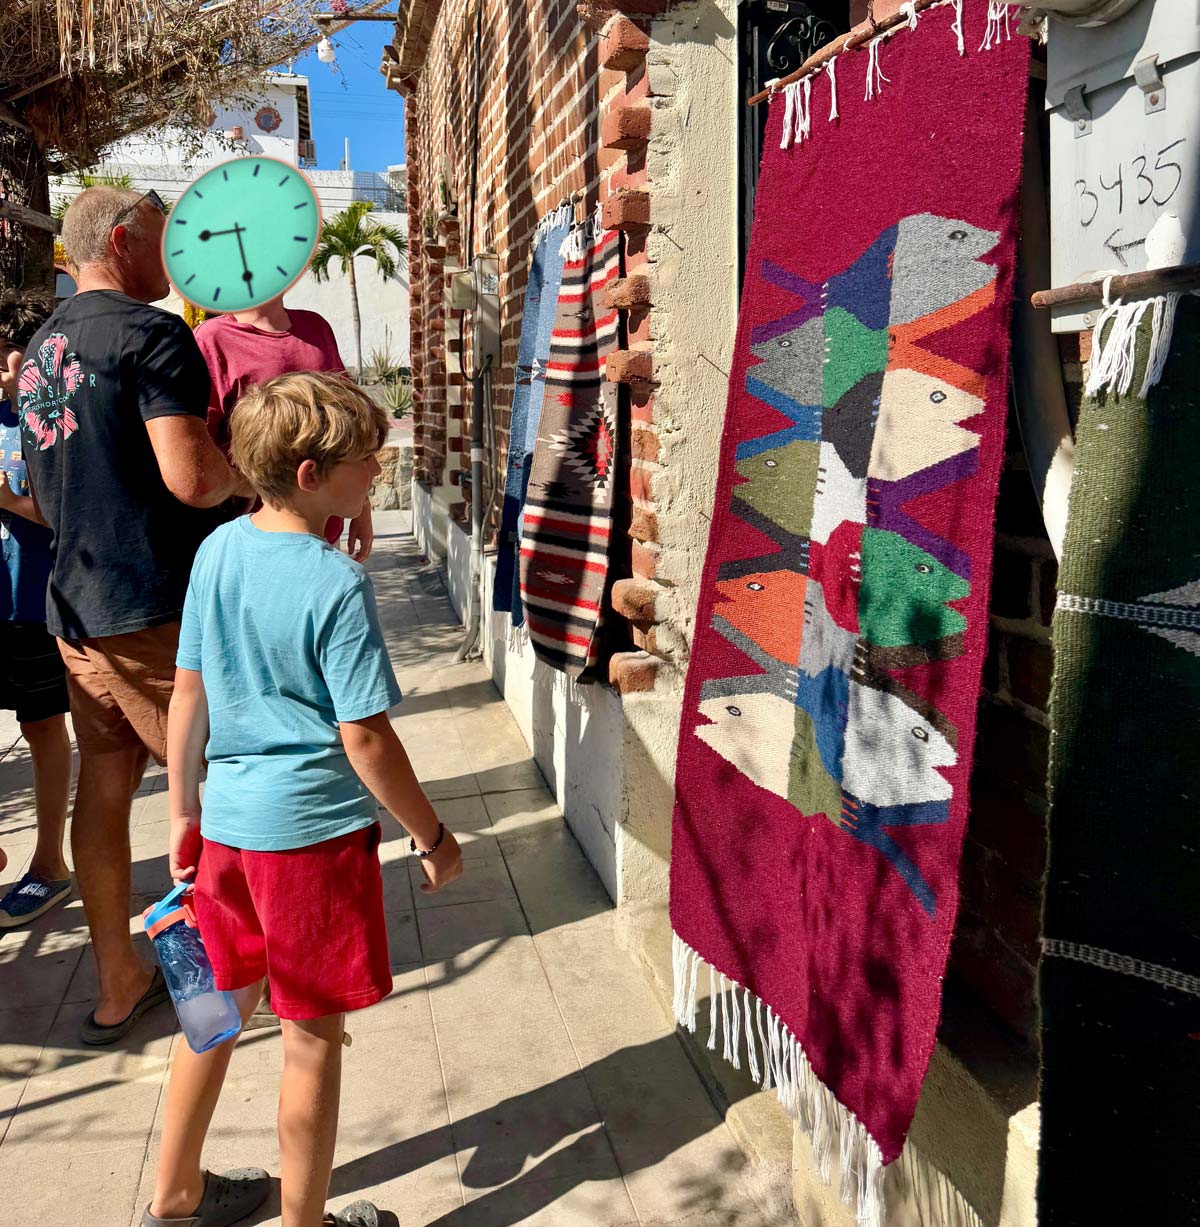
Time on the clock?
8:25
